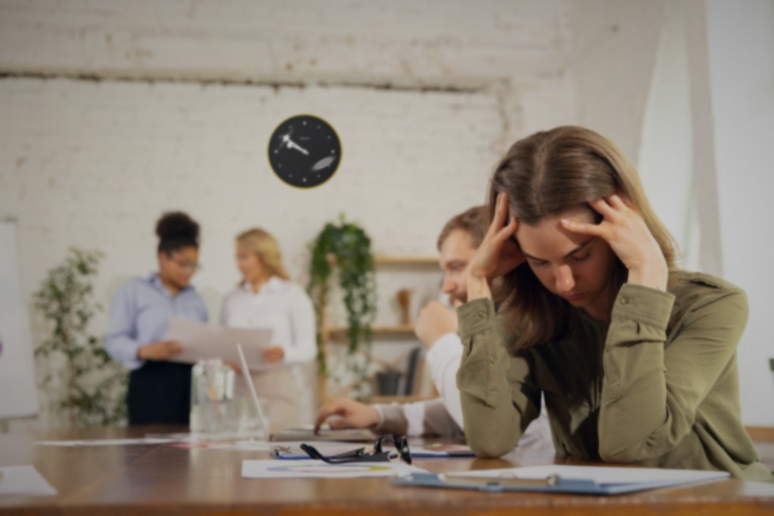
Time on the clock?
9:51
